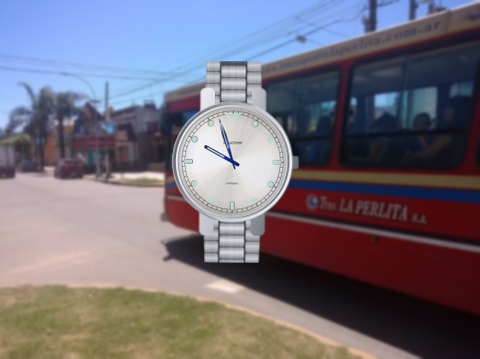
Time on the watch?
9:57
